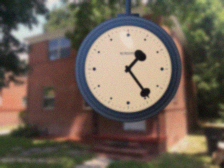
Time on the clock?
1:24
